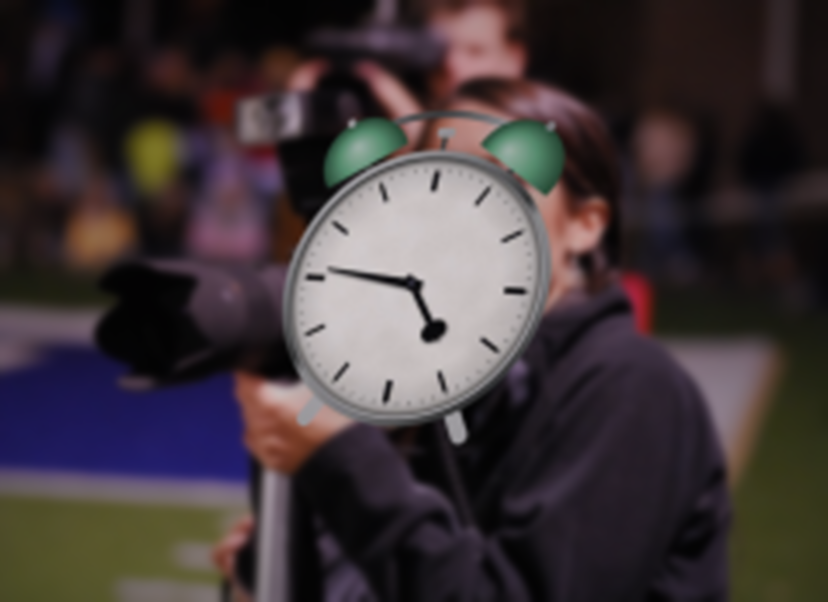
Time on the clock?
4:46
